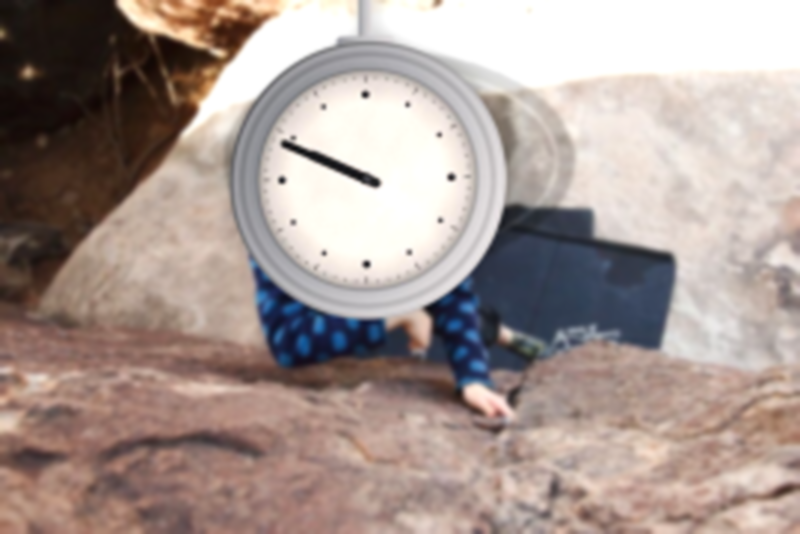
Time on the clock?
9:49
